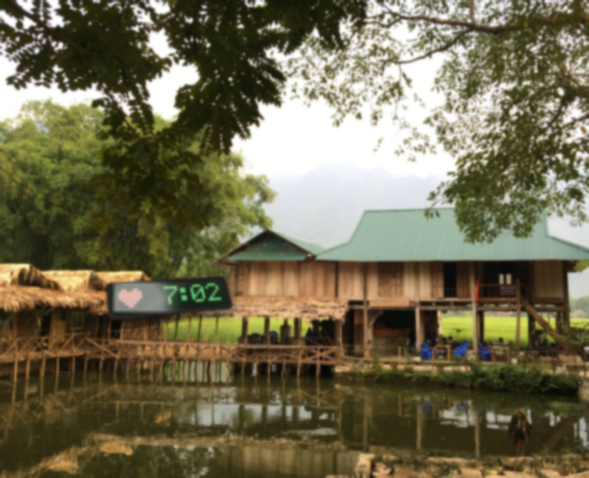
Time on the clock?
7:02
